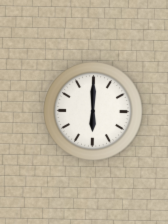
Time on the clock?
6:00
